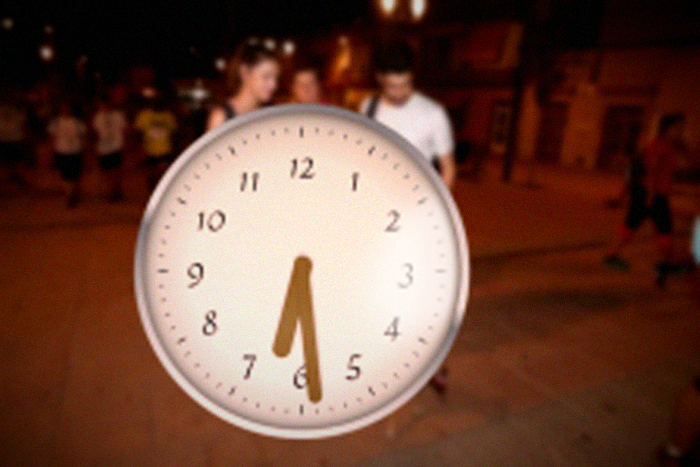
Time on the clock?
6:29
